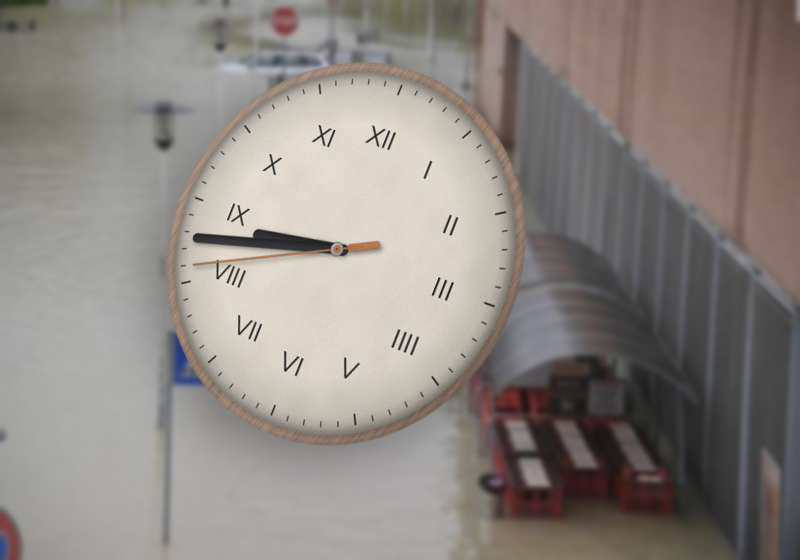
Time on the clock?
8:42:41
